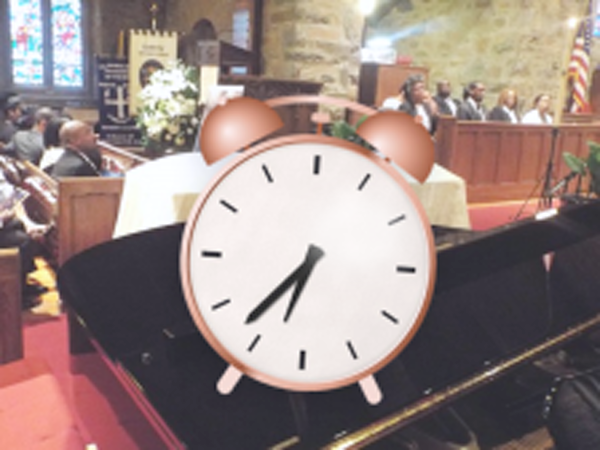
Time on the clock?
6:37
